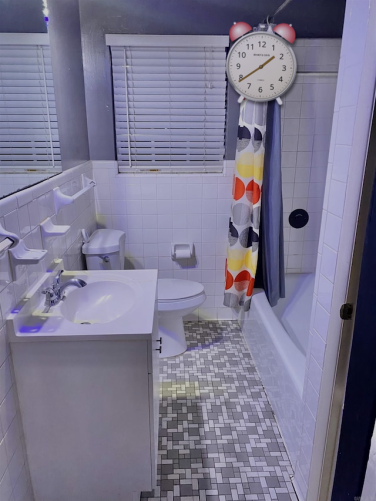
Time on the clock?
1:39
